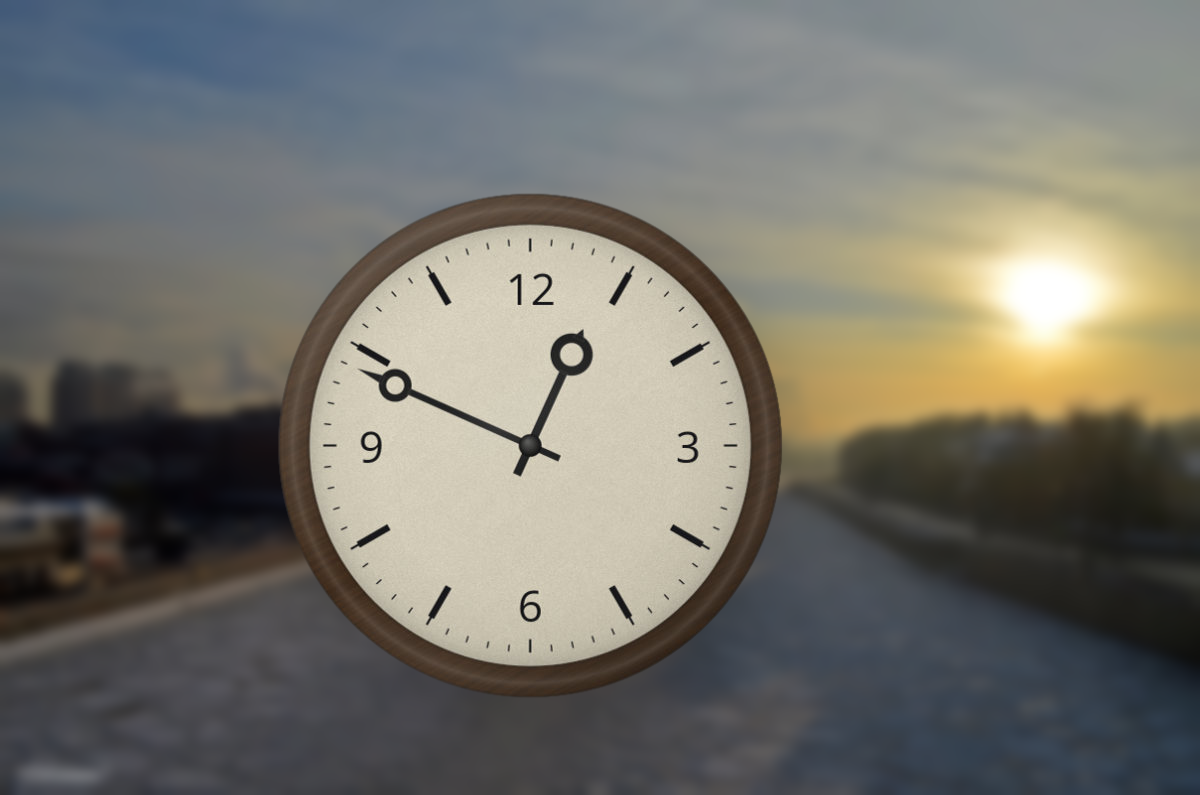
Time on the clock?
12:49
